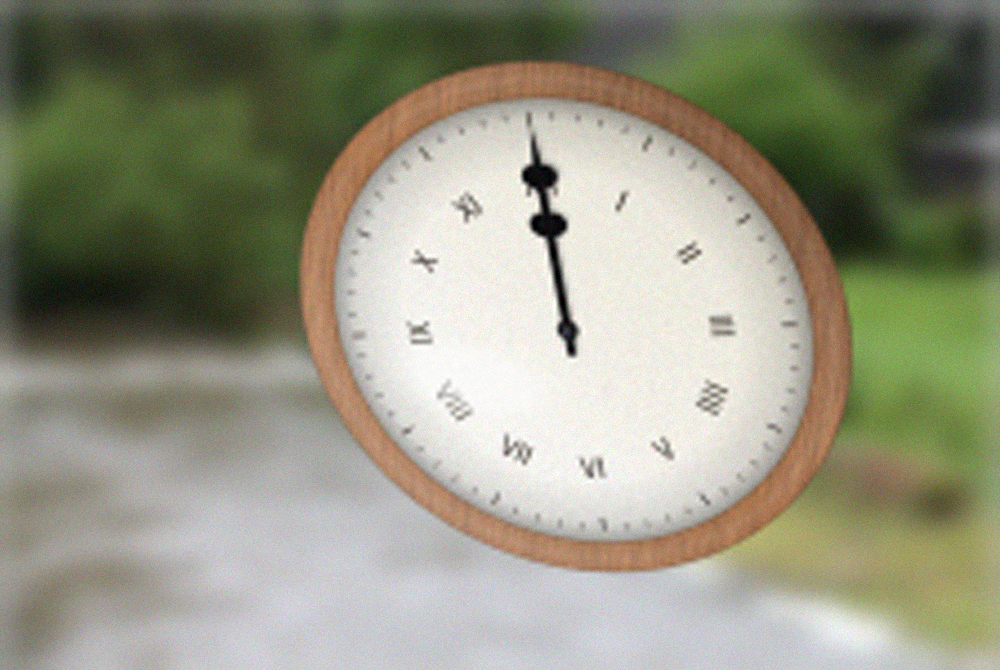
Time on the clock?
12:00
